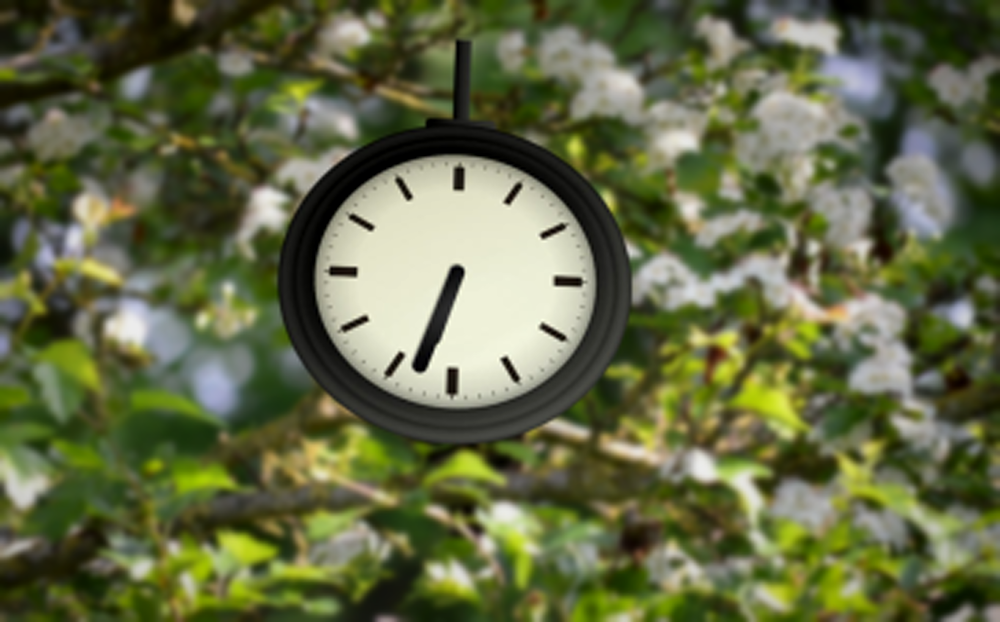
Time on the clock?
6:33
